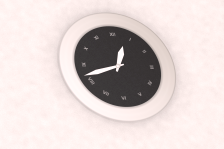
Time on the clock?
12:42
